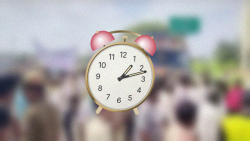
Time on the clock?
1:12
